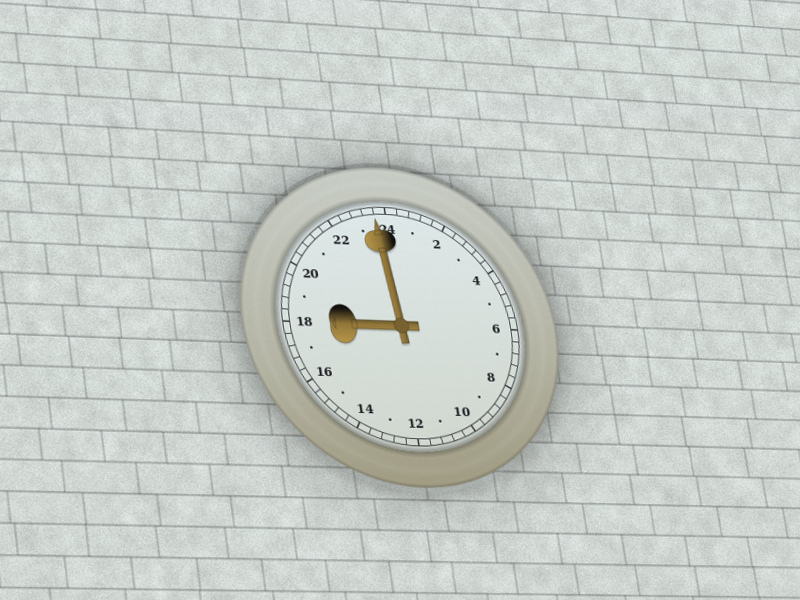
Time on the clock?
17:59
